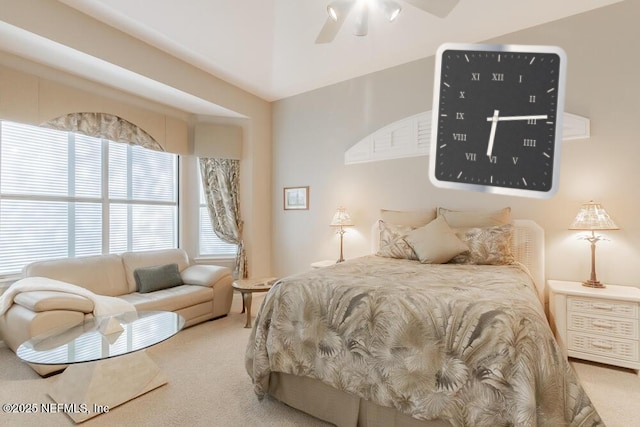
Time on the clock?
6:14
